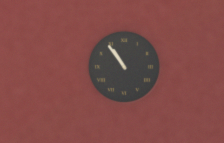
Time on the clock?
10:54
